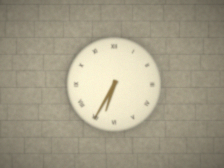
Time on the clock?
6:35
